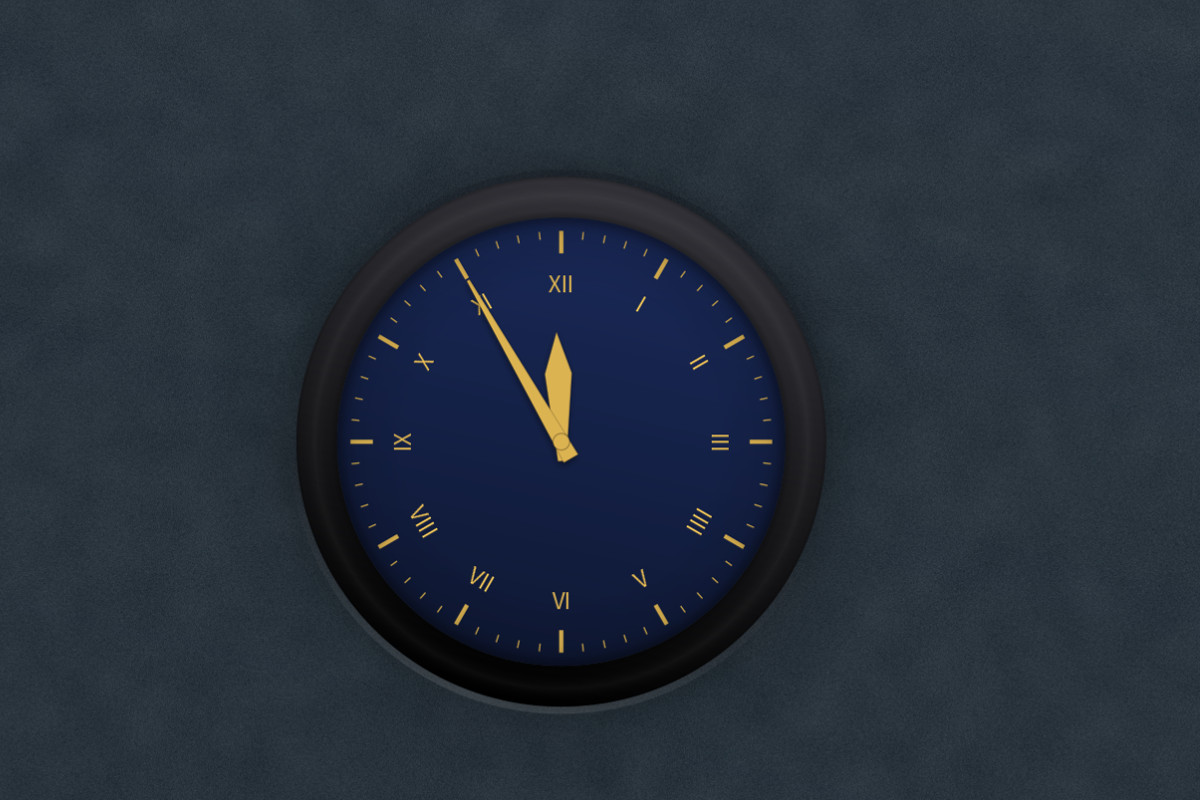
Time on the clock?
11:55
